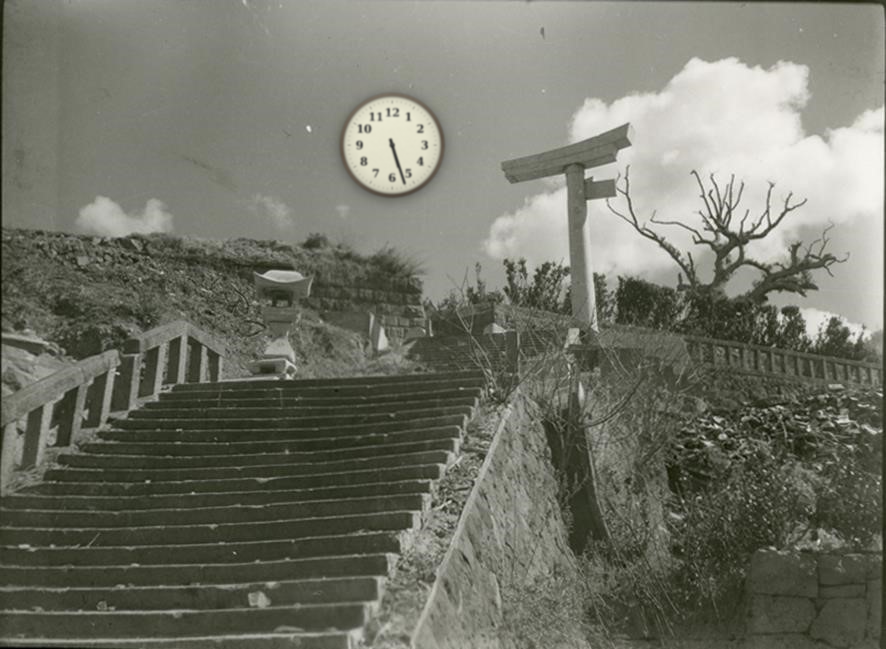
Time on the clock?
5:27
